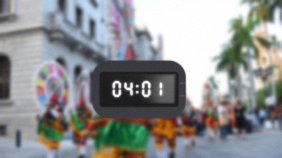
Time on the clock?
4:01
